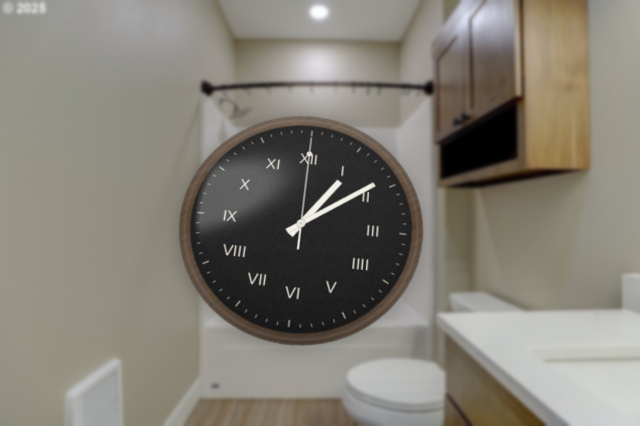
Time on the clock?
1:09:00
